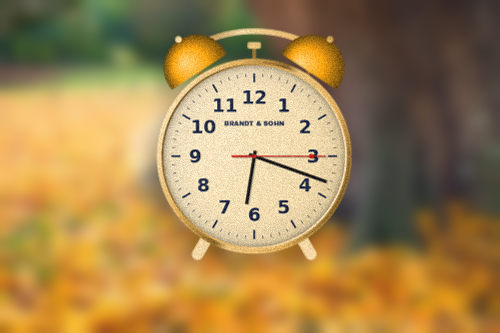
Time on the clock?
6:18:15
